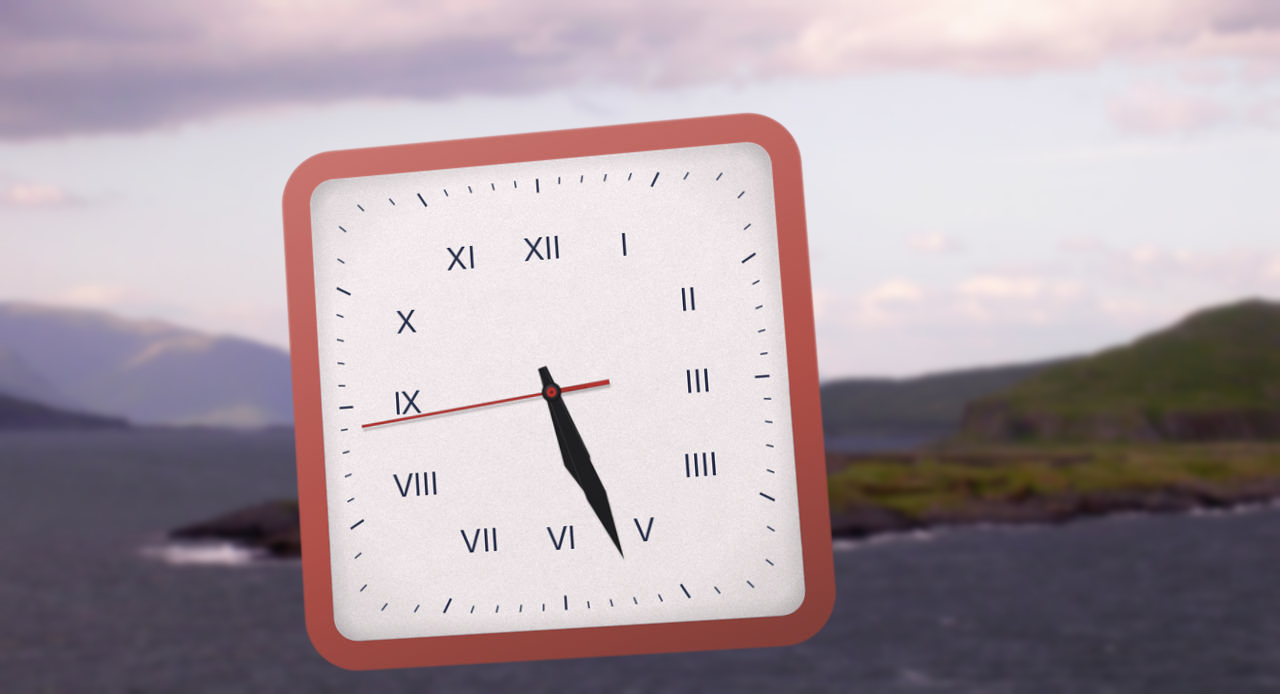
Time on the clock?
5:26:44
